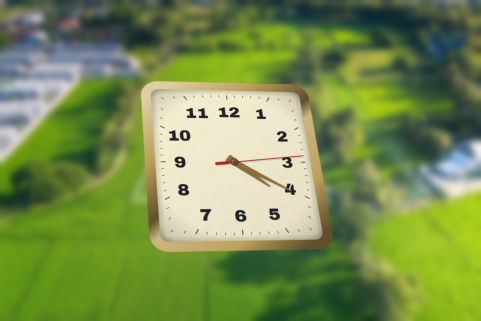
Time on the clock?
4:20:14
